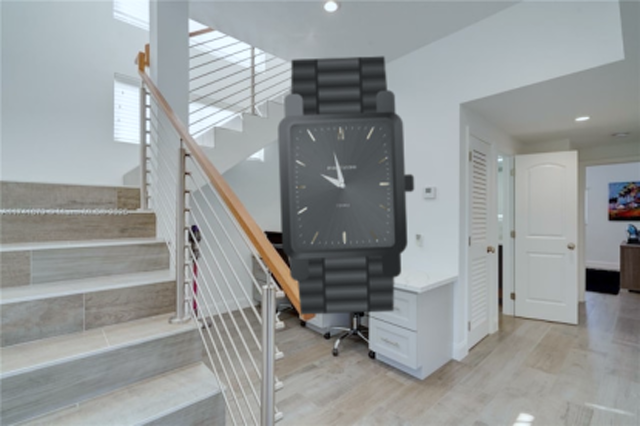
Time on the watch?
9:58
